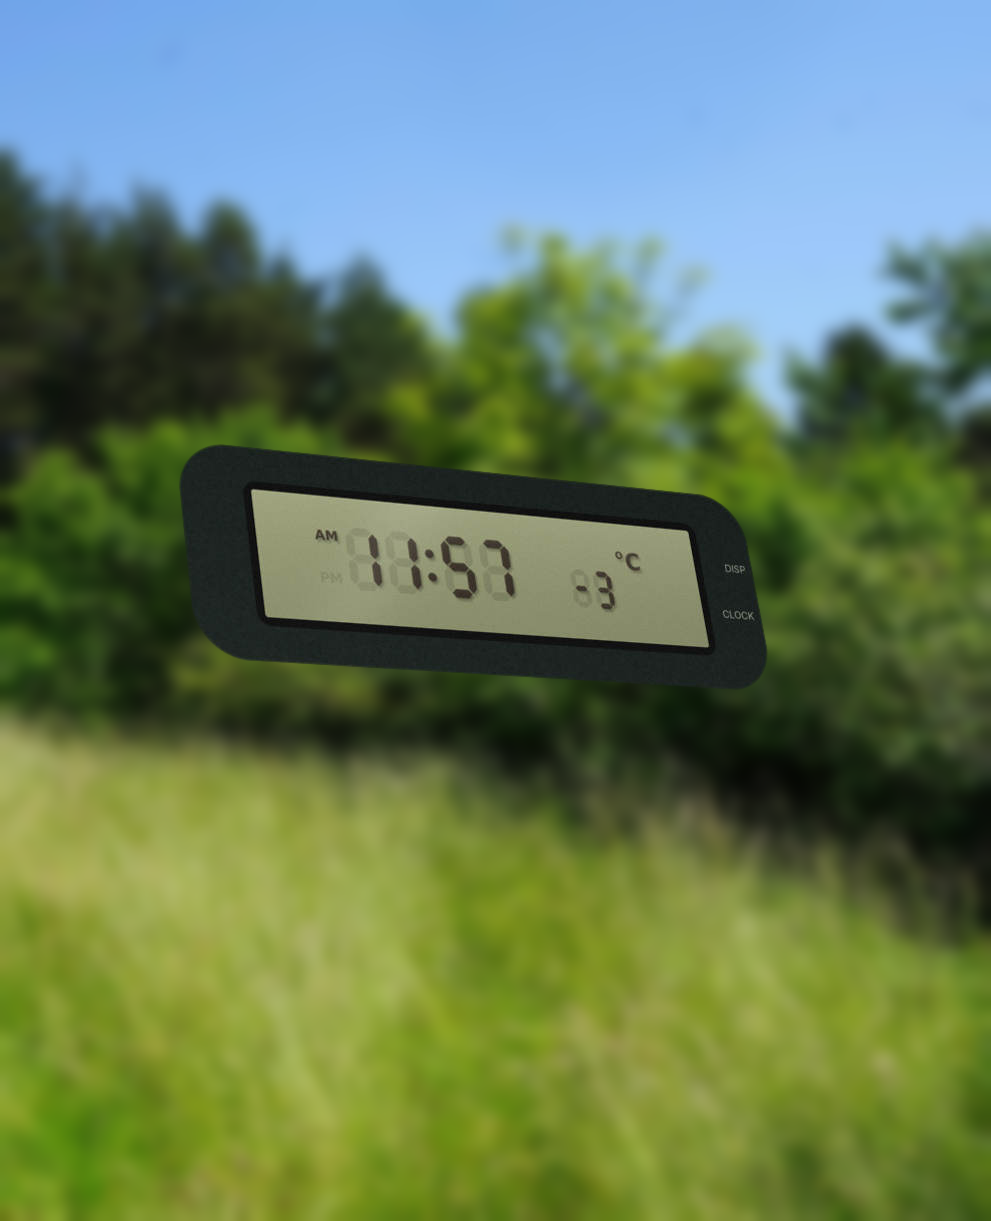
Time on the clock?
11:57
